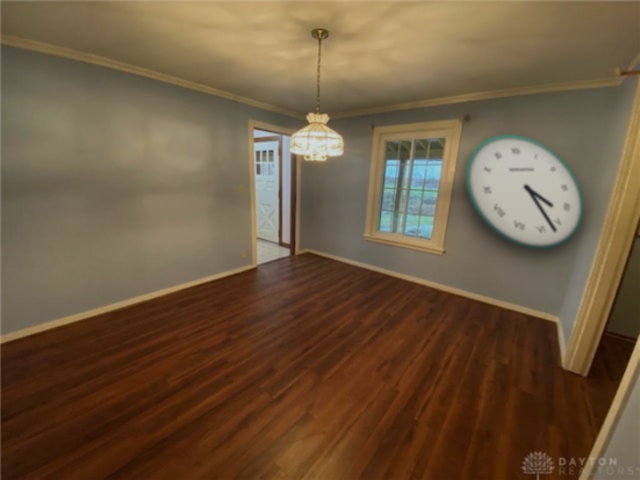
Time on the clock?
4:27
